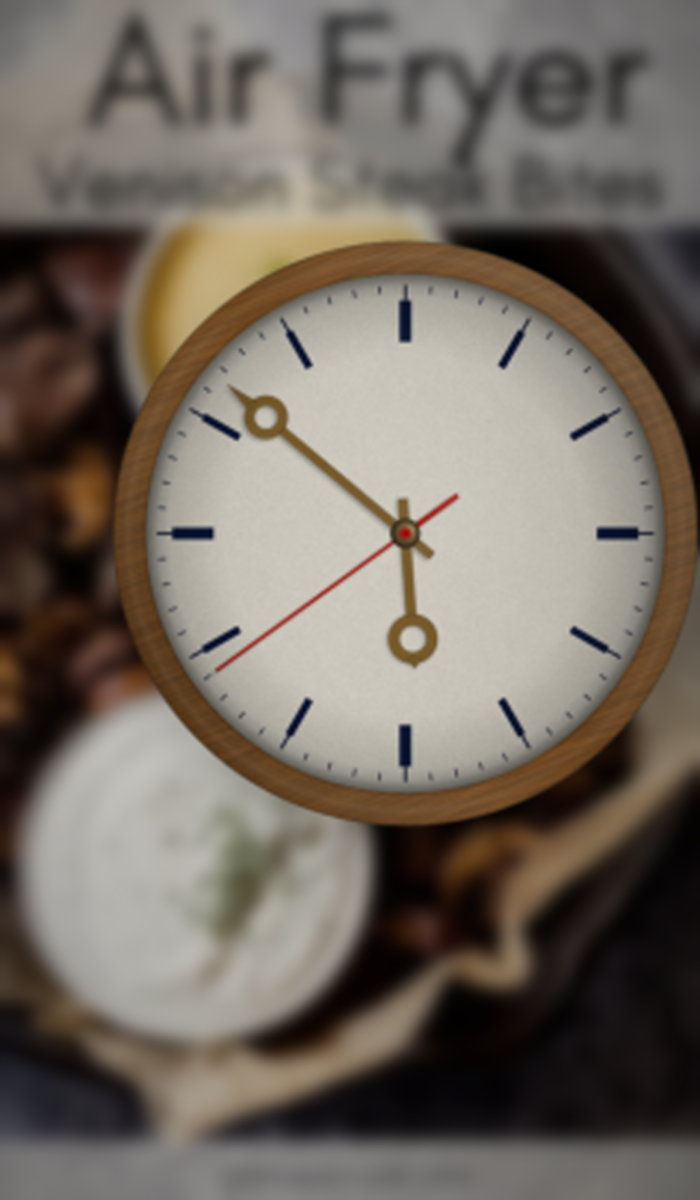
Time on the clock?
5:51:39
